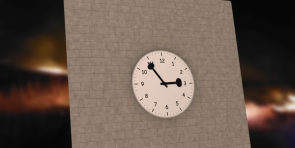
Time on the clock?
2:54
